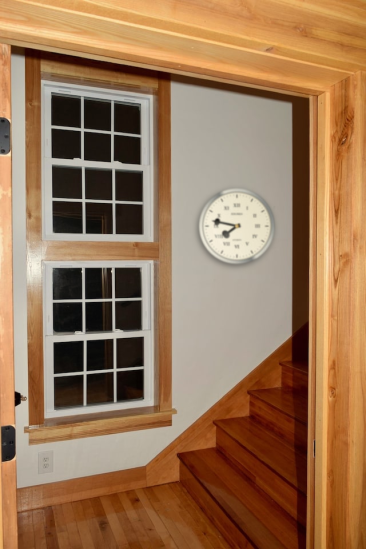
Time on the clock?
7:47
